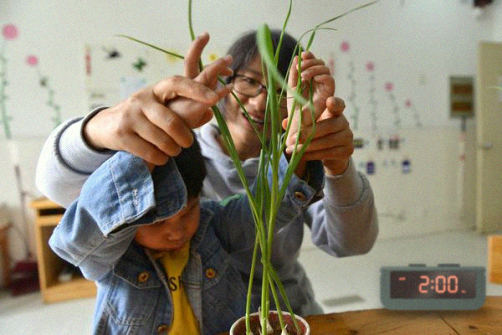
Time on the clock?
2:00
